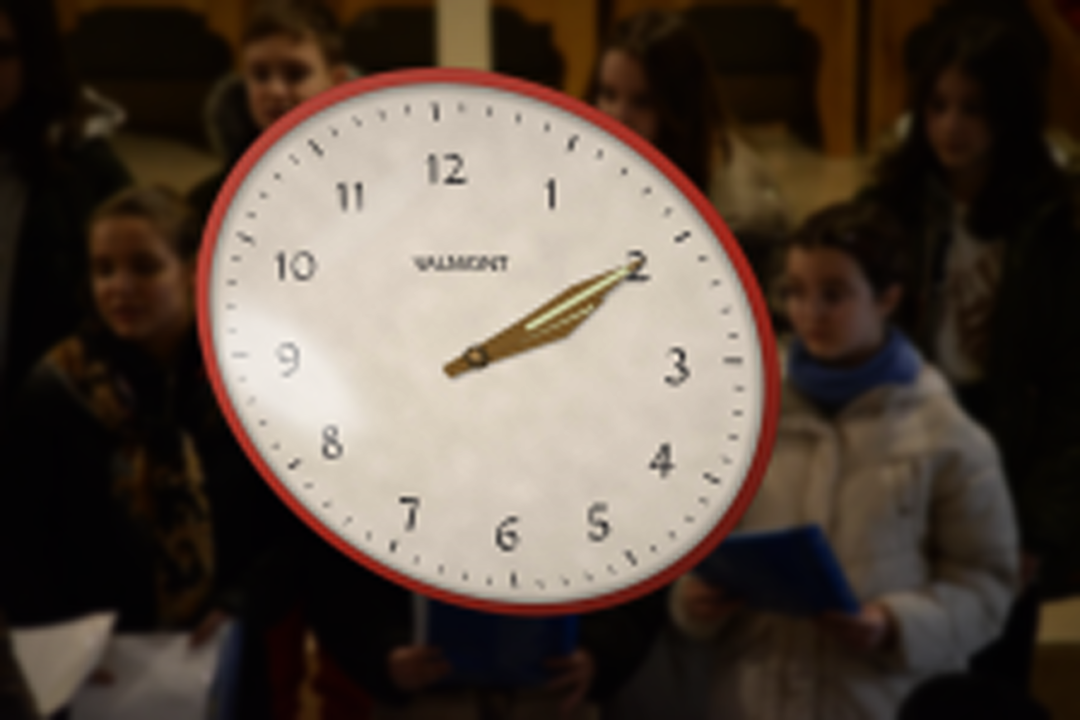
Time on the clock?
2:10
